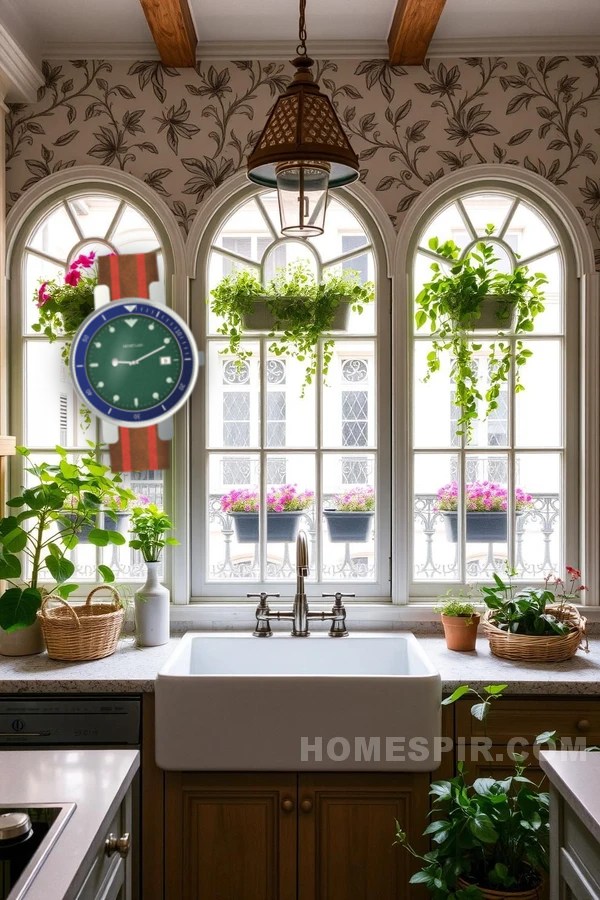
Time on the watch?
9:11
